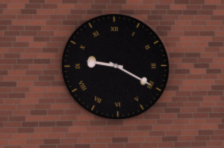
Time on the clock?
9:20
